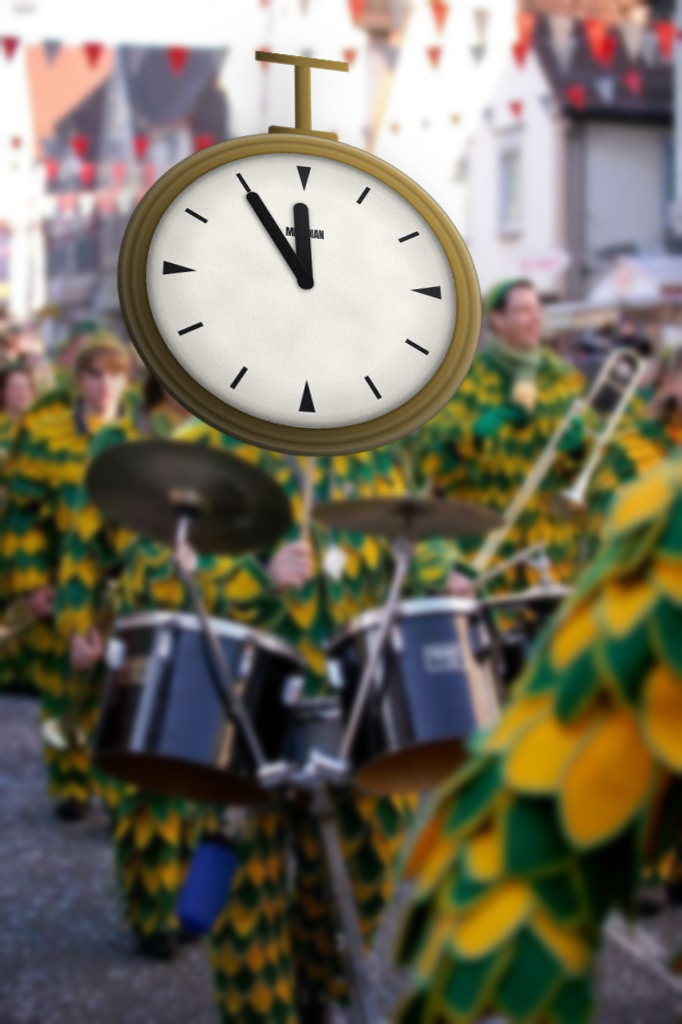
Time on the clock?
11:55
